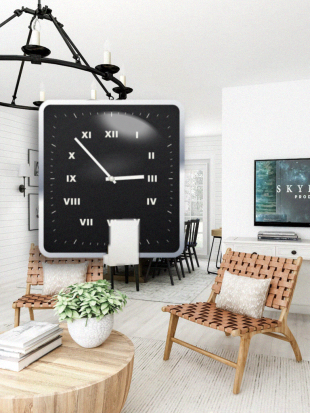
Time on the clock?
2:53
